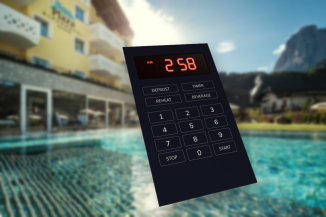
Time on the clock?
2:58
